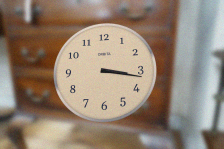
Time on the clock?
3:17
